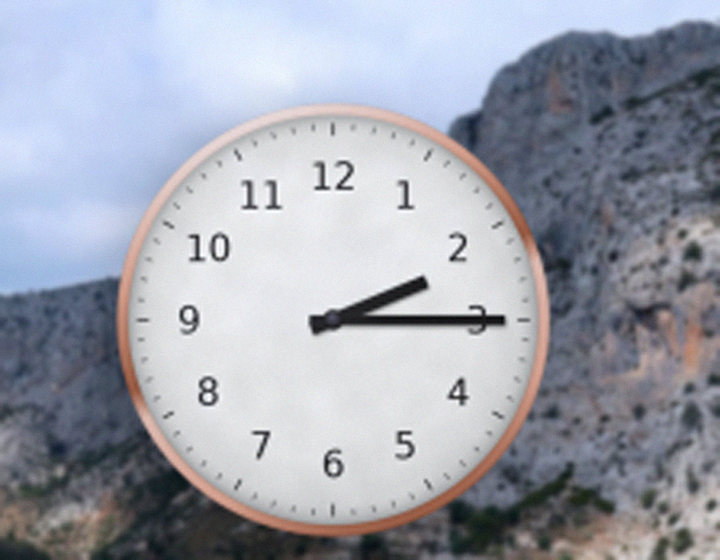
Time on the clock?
2:15
